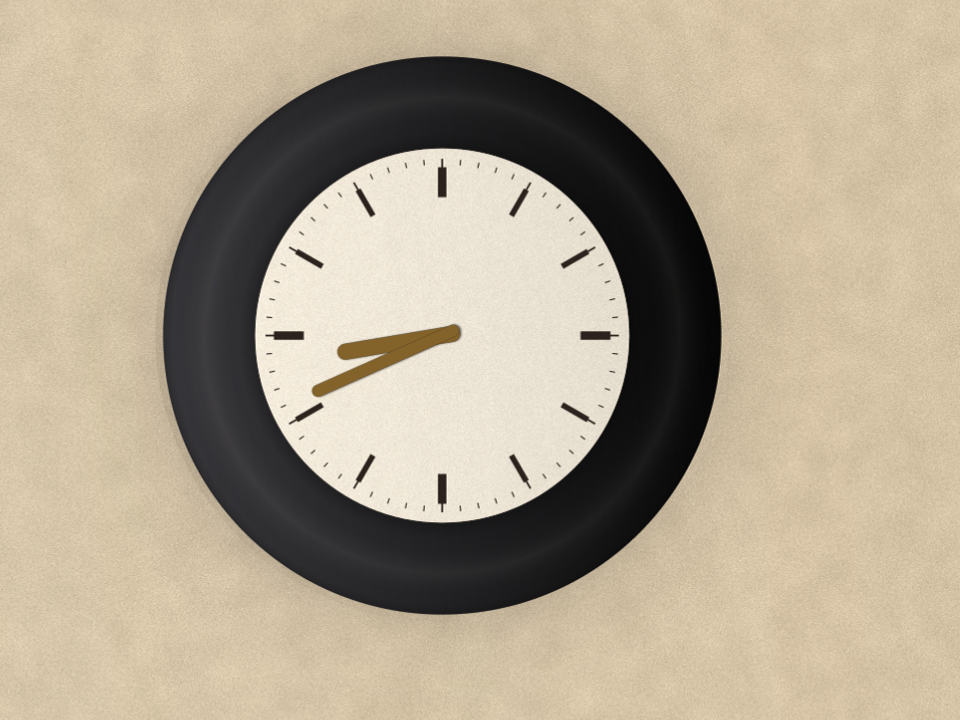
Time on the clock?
8:41
